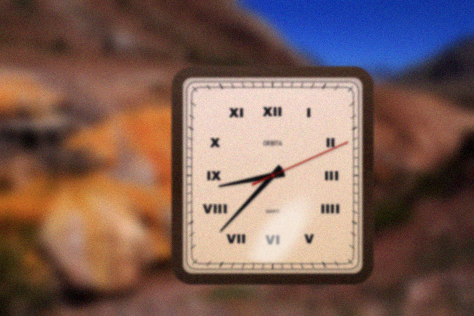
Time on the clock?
8:37:11
